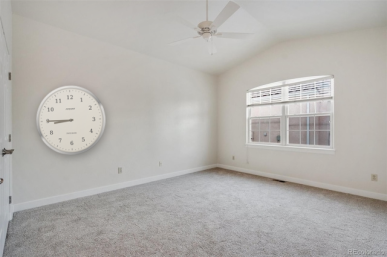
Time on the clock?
8:45
